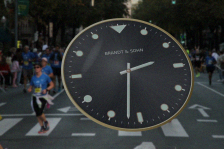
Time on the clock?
2:32
